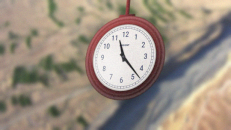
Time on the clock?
11:23
